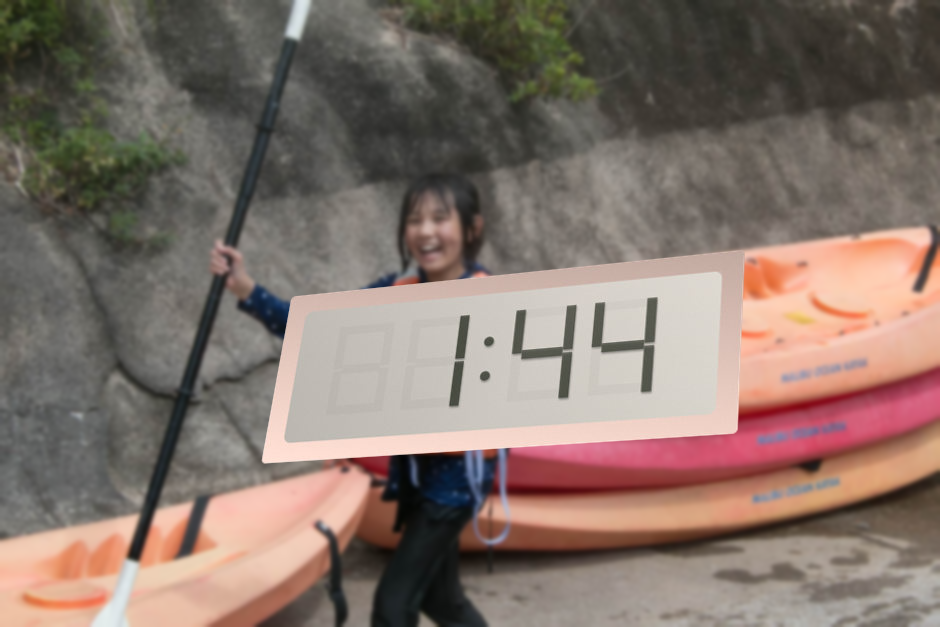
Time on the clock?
1:44
